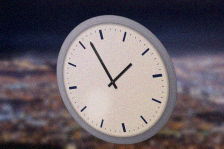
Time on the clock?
1:57
